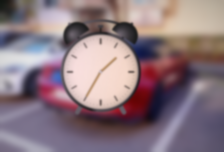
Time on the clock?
1:35
